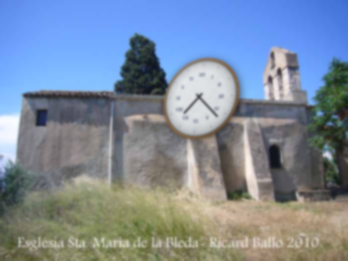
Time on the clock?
7:22
